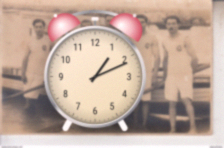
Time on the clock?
1:11
